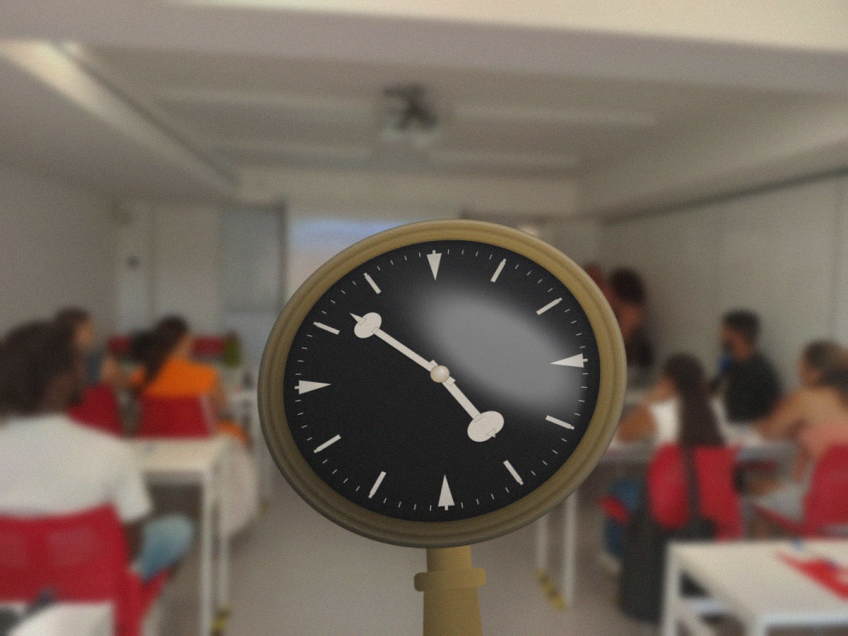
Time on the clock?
4:52
